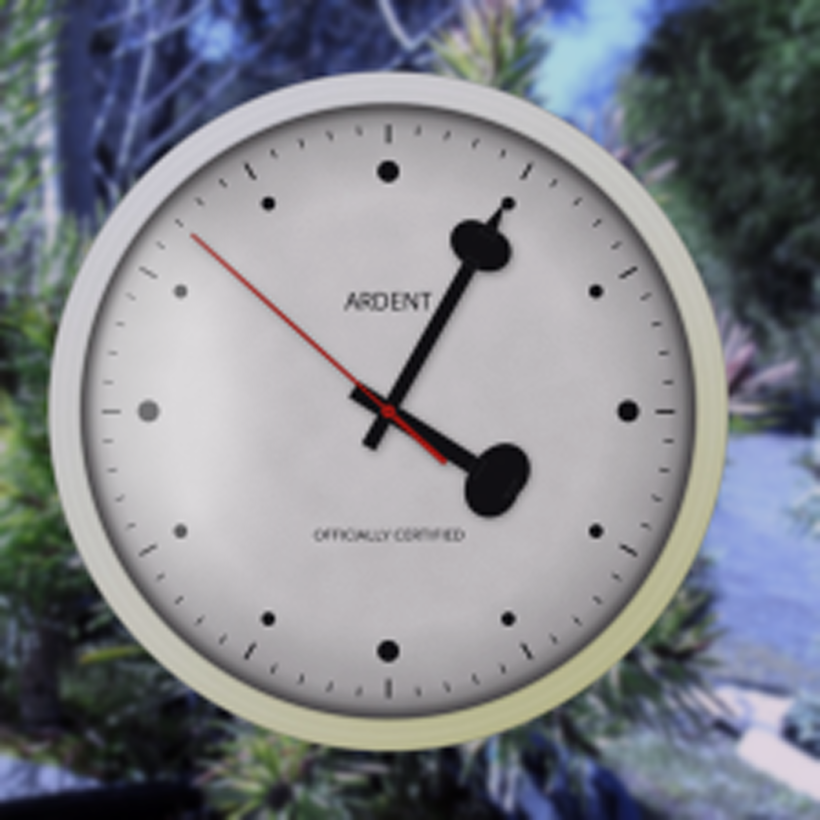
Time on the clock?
4:04:52
